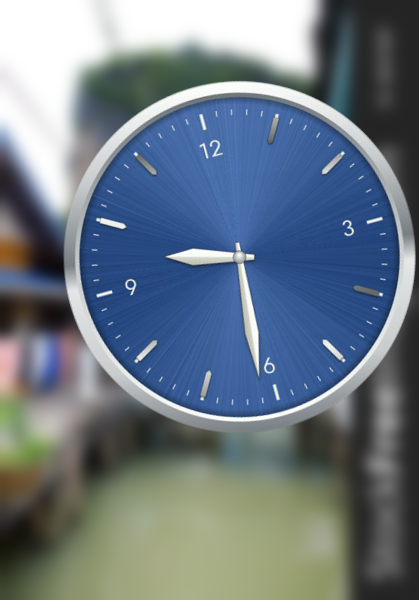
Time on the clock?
9:31
